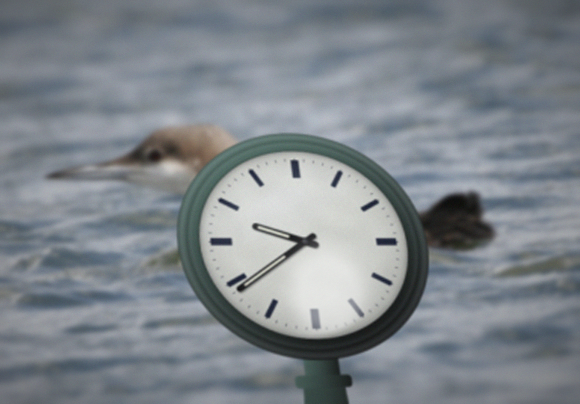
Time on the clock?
9:39
